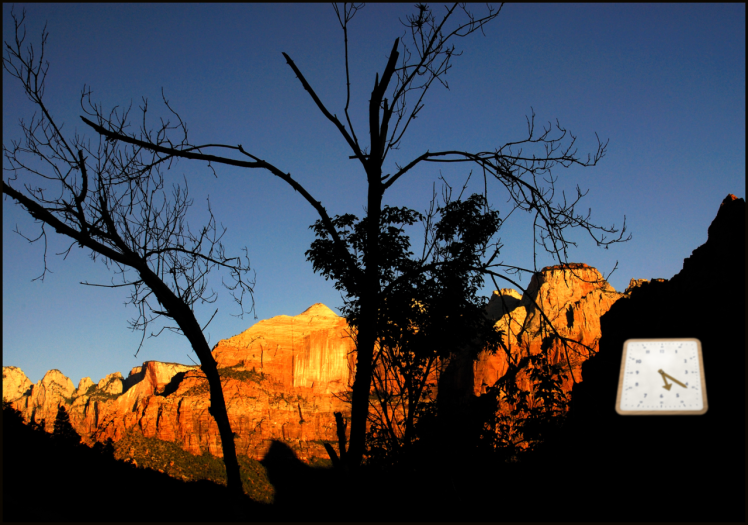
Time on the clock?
5:21
